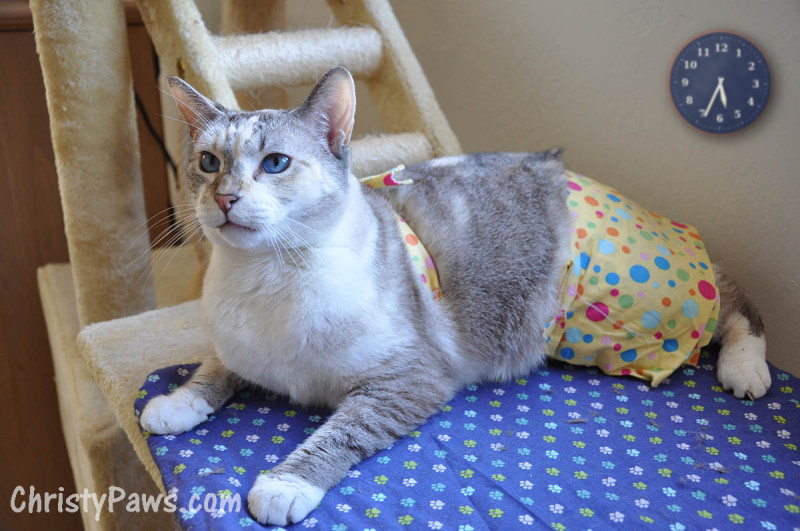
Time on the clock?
5:34
